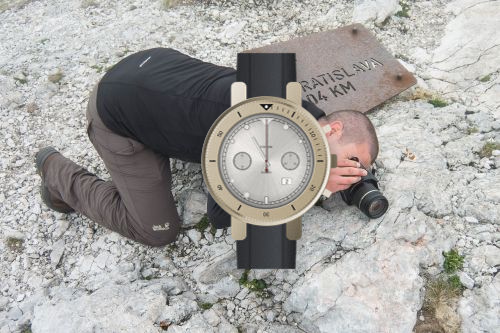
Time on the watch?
11:00
